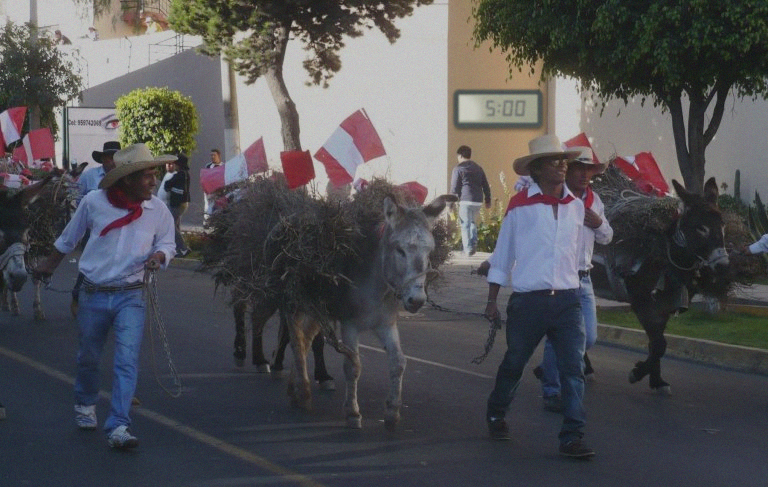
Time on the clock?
5:00
